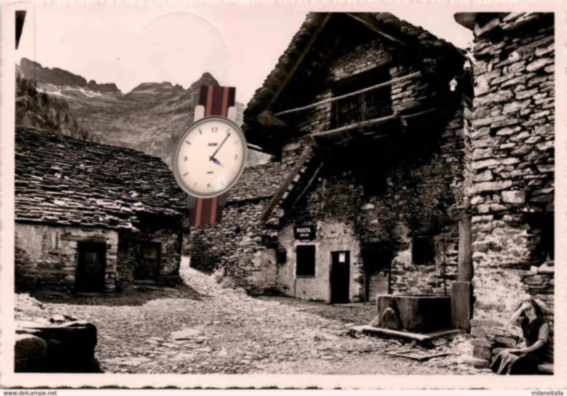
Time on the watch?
4:06
